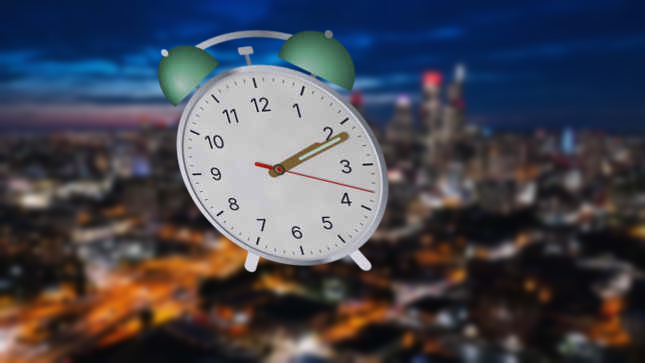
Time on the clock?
2:11:18
